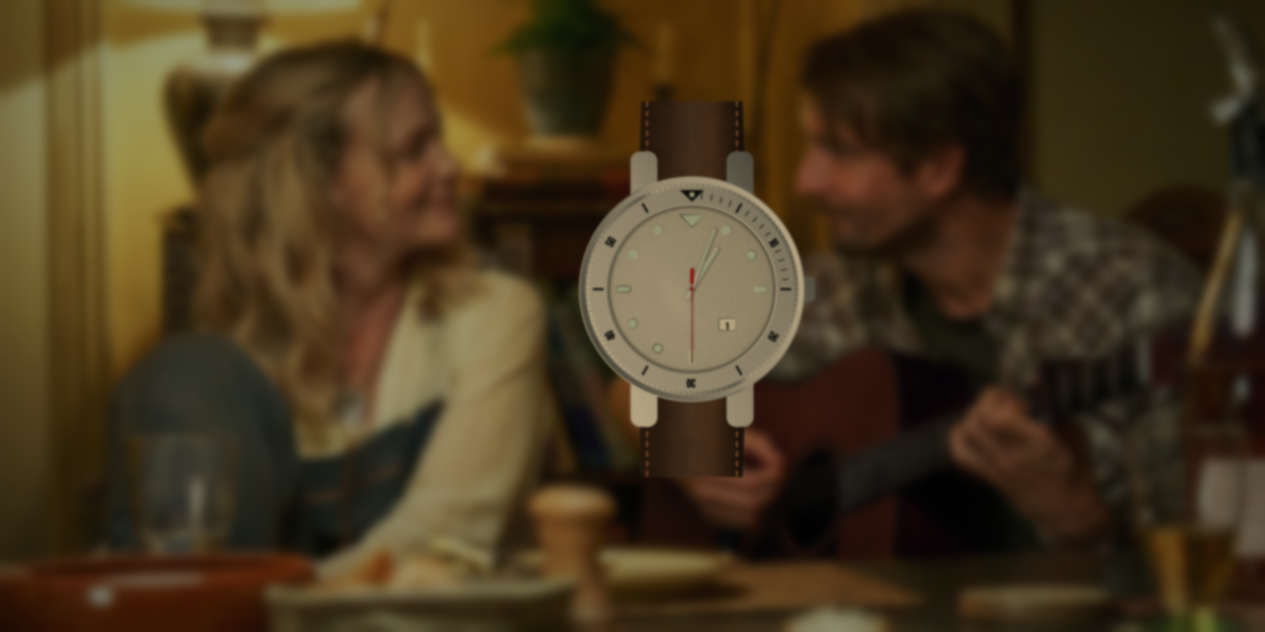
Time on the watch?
1:03:30
